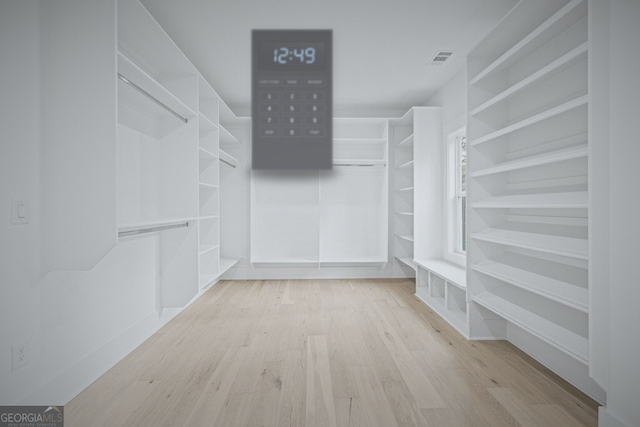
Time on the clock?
12:49
